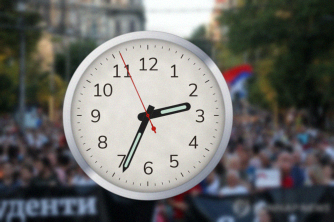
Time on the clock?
2:33:56
